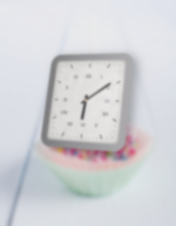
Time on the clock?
6:09
